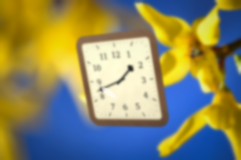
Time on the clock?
1:42
